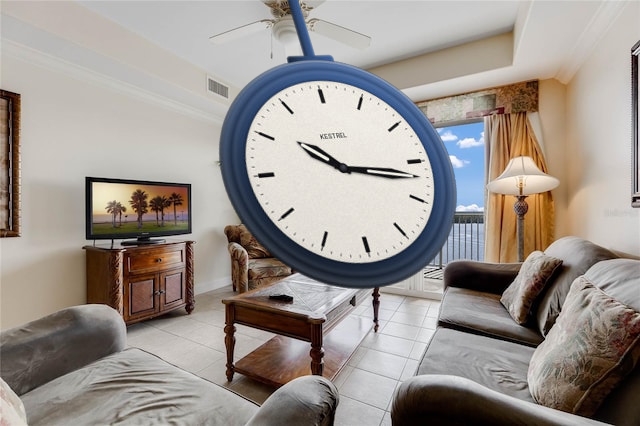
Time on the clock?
10:17
